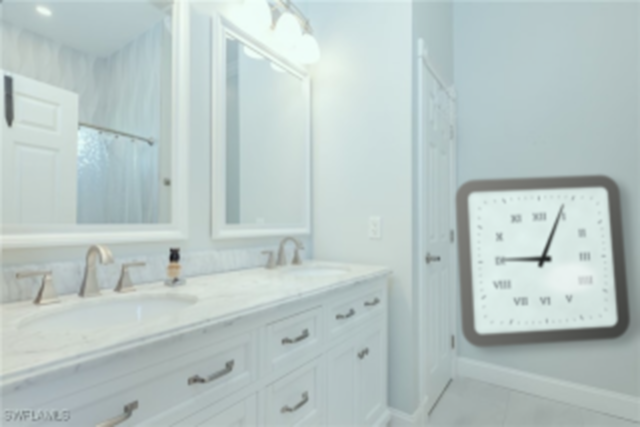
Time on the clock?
9:04
